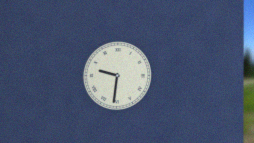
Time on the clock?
9:31
